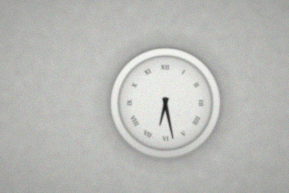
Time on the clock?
6:28
